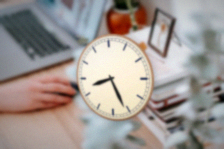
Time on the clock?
8:26
